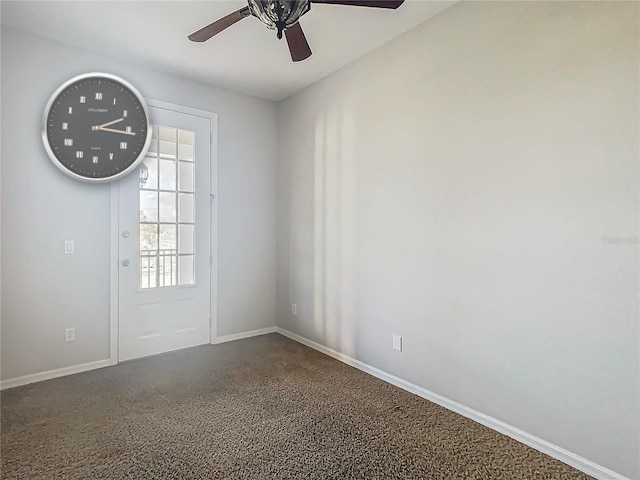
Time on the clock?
2:16
